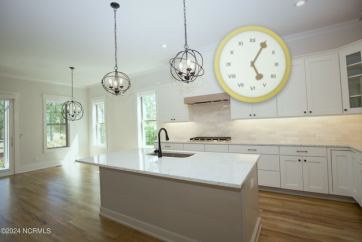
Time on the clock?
5:05
